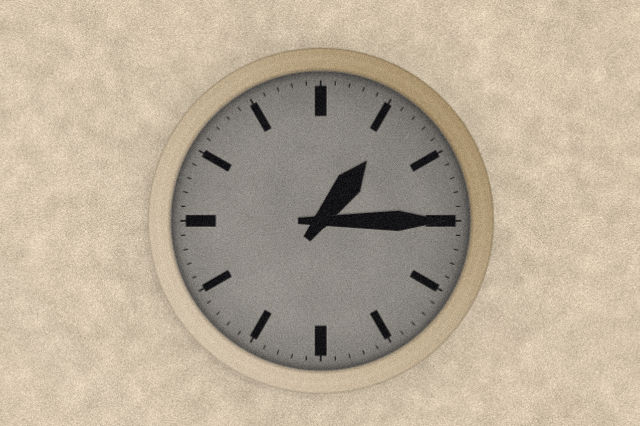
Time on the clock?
1:15
